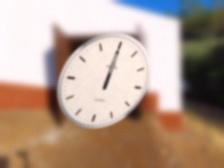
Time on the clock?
12:00
